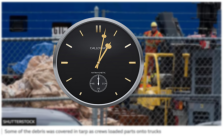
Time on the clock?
1:02
